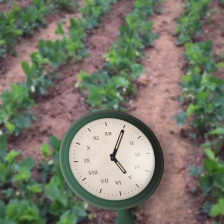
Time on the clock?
5:05
